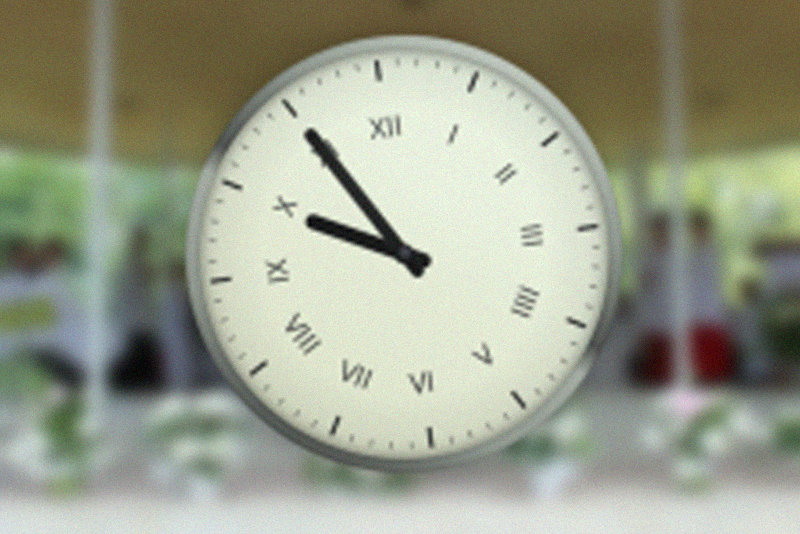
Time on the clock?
9:55
